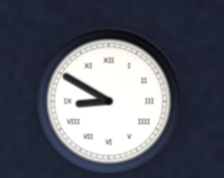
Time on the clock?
8:50
